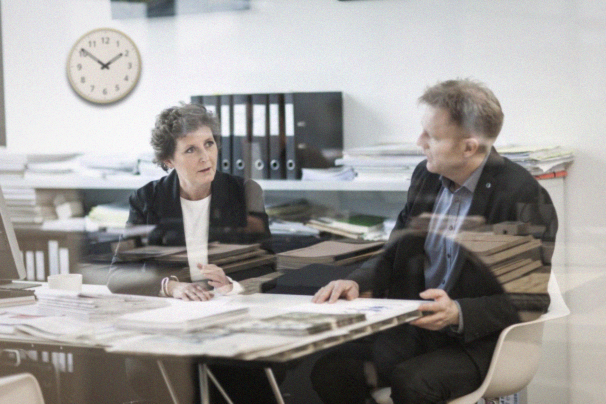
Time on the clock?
1:51
